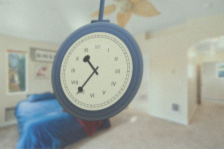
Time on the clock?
10:36
